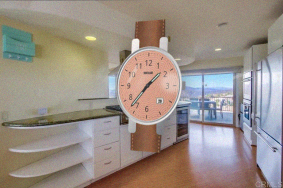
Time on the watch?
1:37
